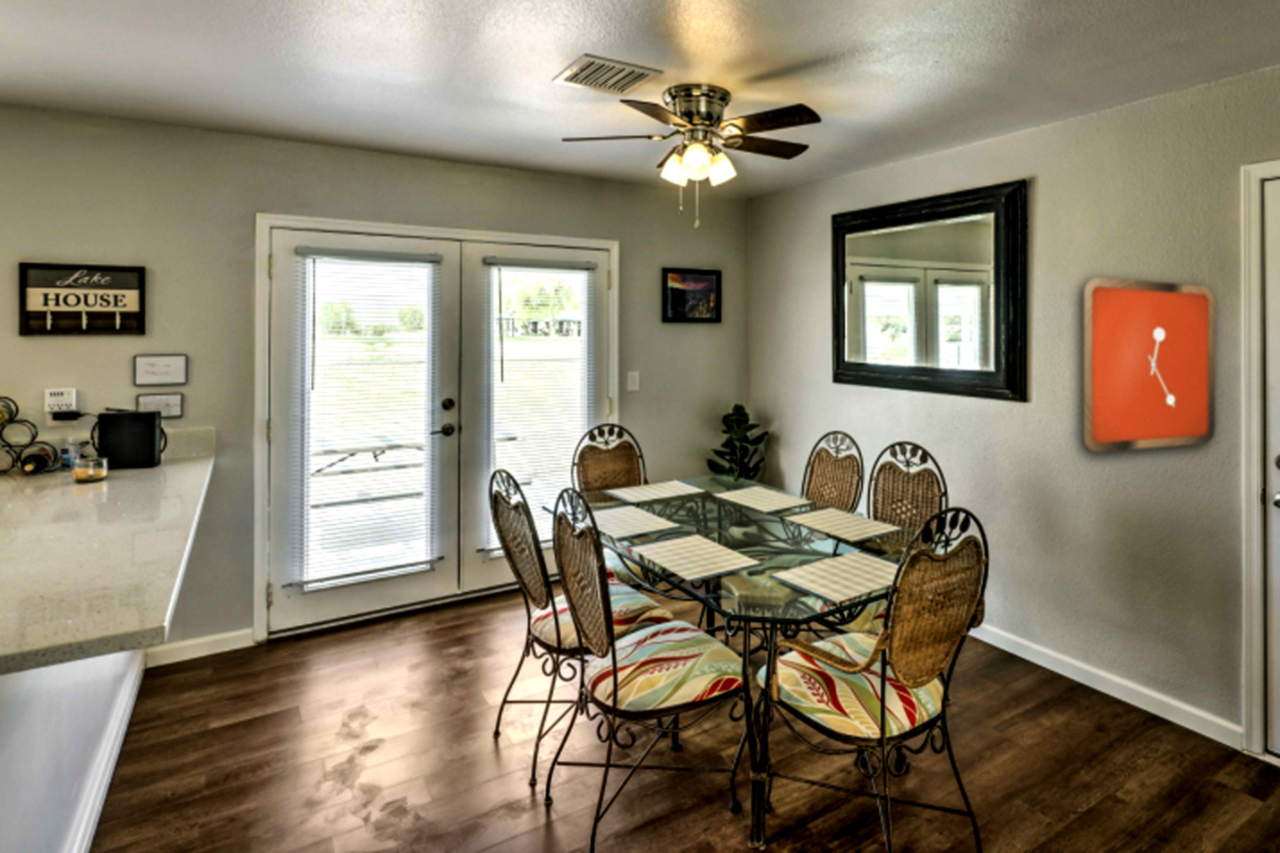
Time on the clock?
12:25
